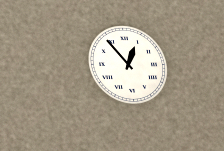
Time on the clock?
12:54
